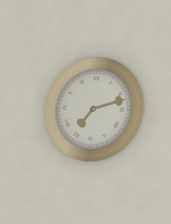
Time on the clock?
7:12
